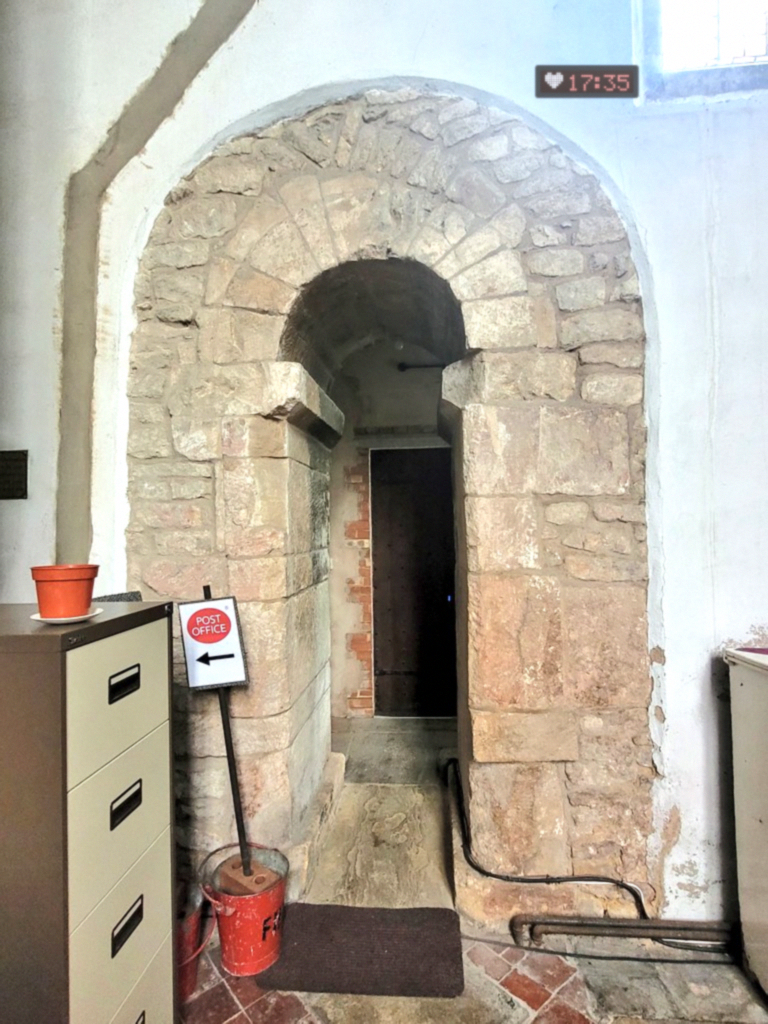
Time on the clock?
17:35
